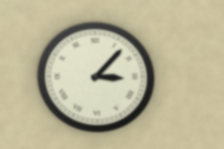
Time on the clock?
3:07
